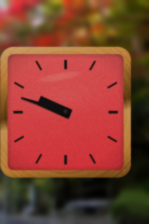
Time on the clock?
9:48
